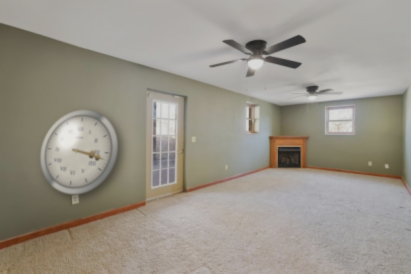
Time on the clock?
3:17
